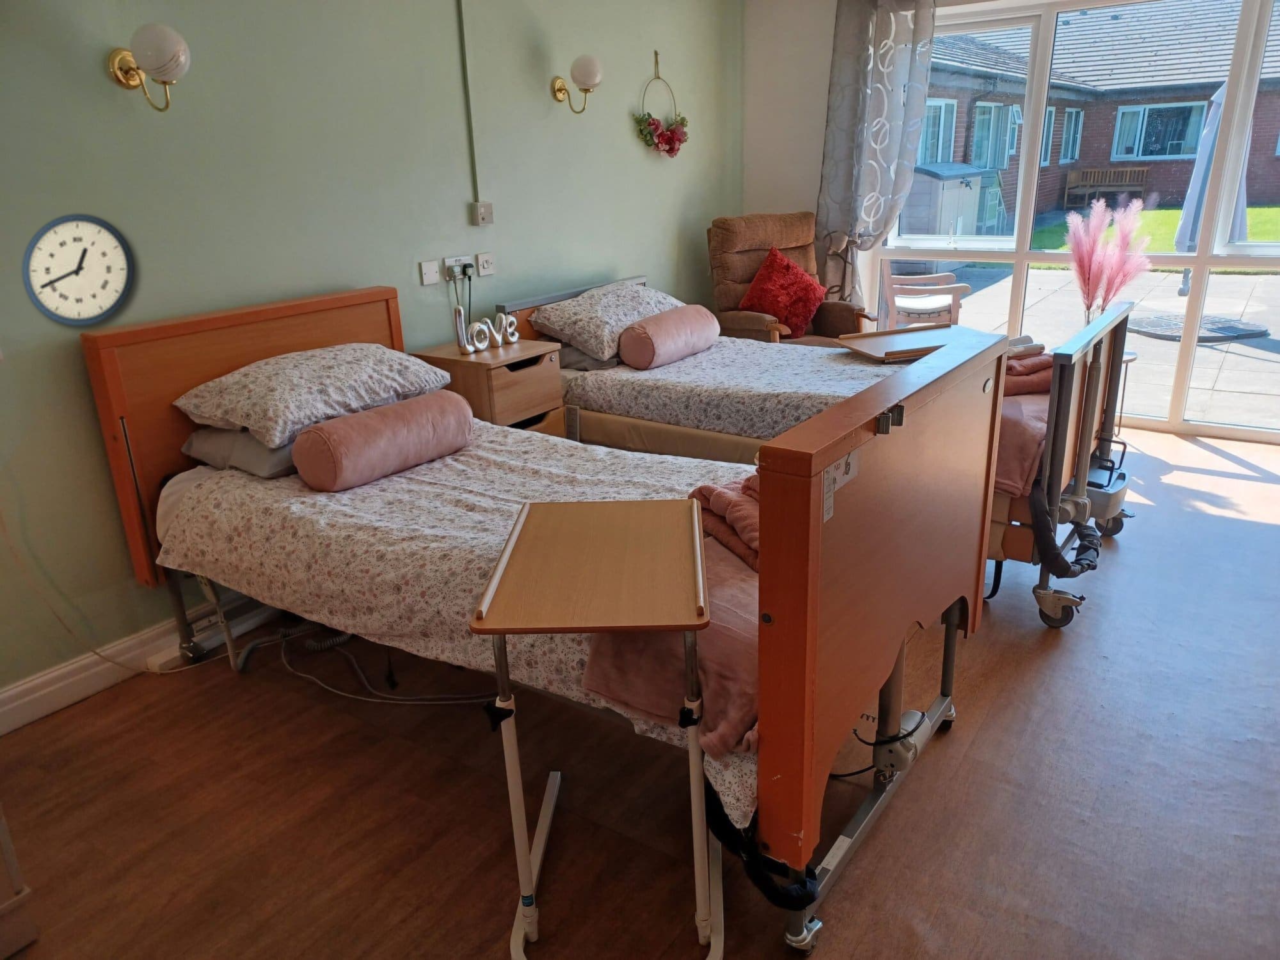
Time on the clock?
12:41
